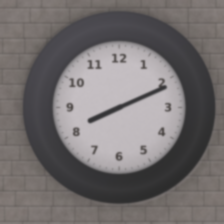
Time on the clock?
8:11
